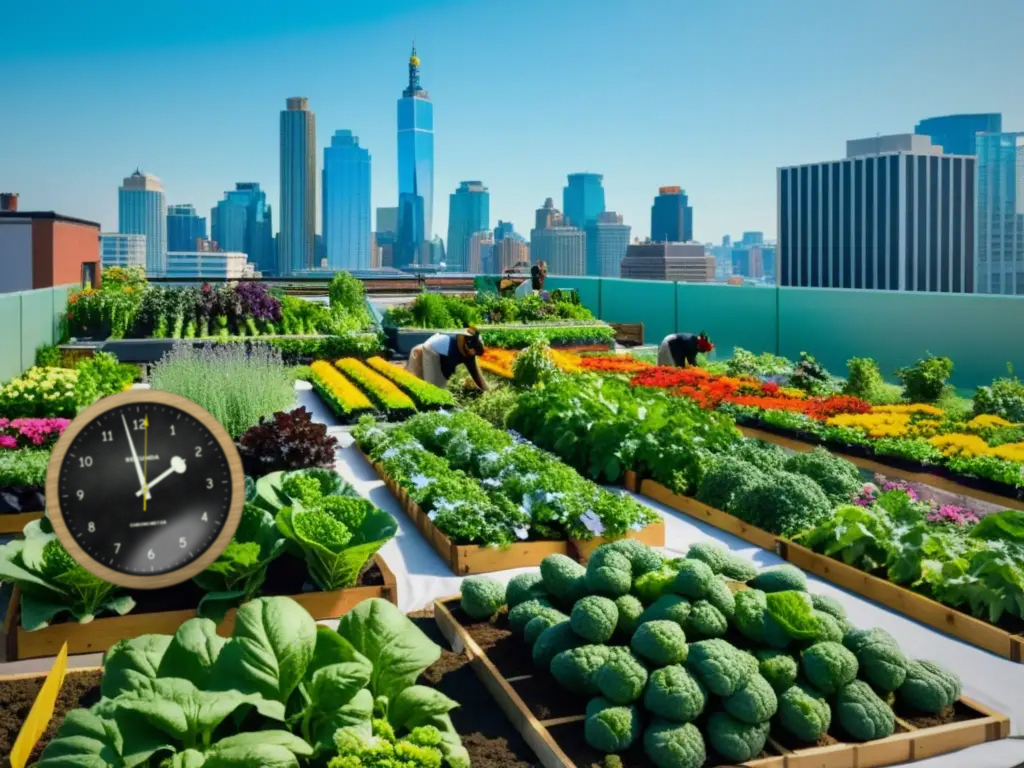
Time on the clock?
1:58:01
